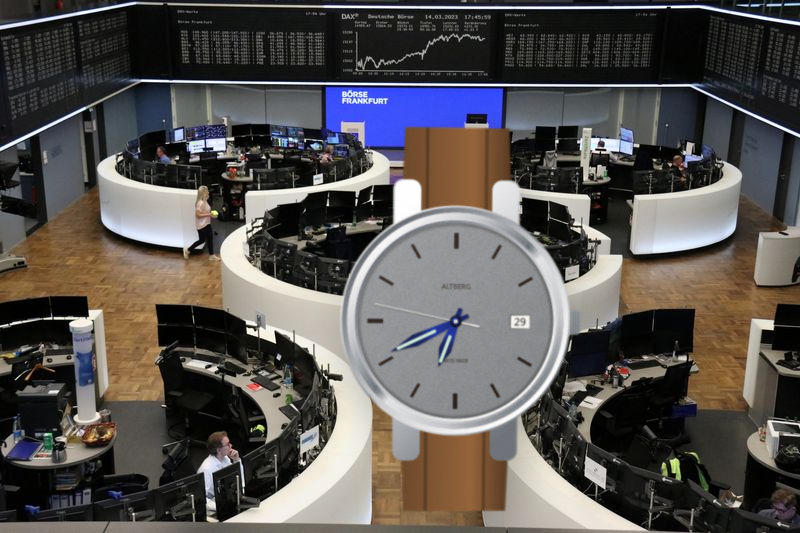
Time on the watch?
6:40:47
